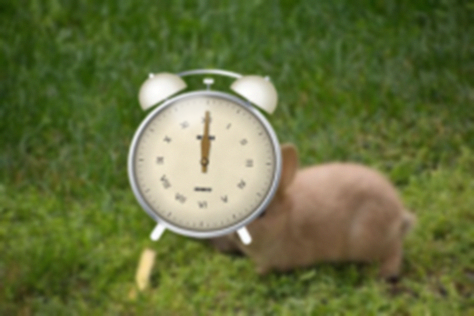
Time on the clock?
12:00
